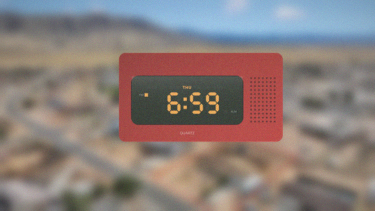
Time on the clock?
6:59
